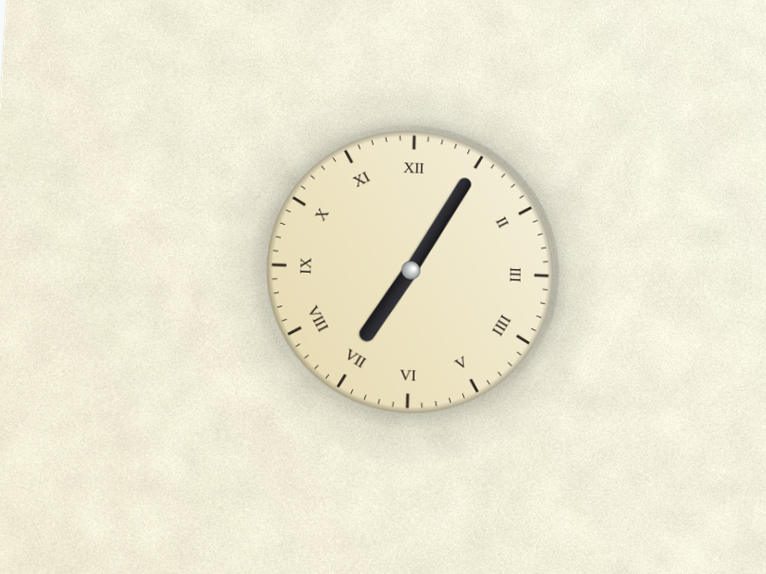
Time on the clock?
7:05
